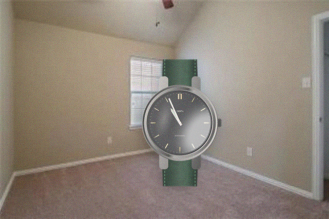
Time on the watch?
10:56
